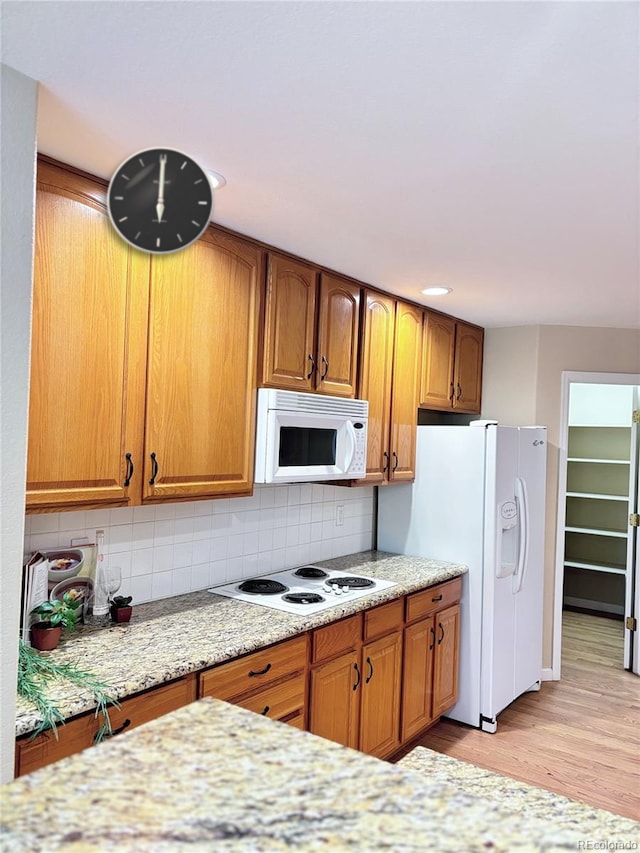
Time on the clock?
6:00
